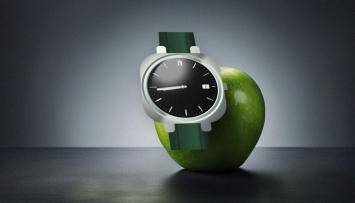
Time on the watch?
8:44
